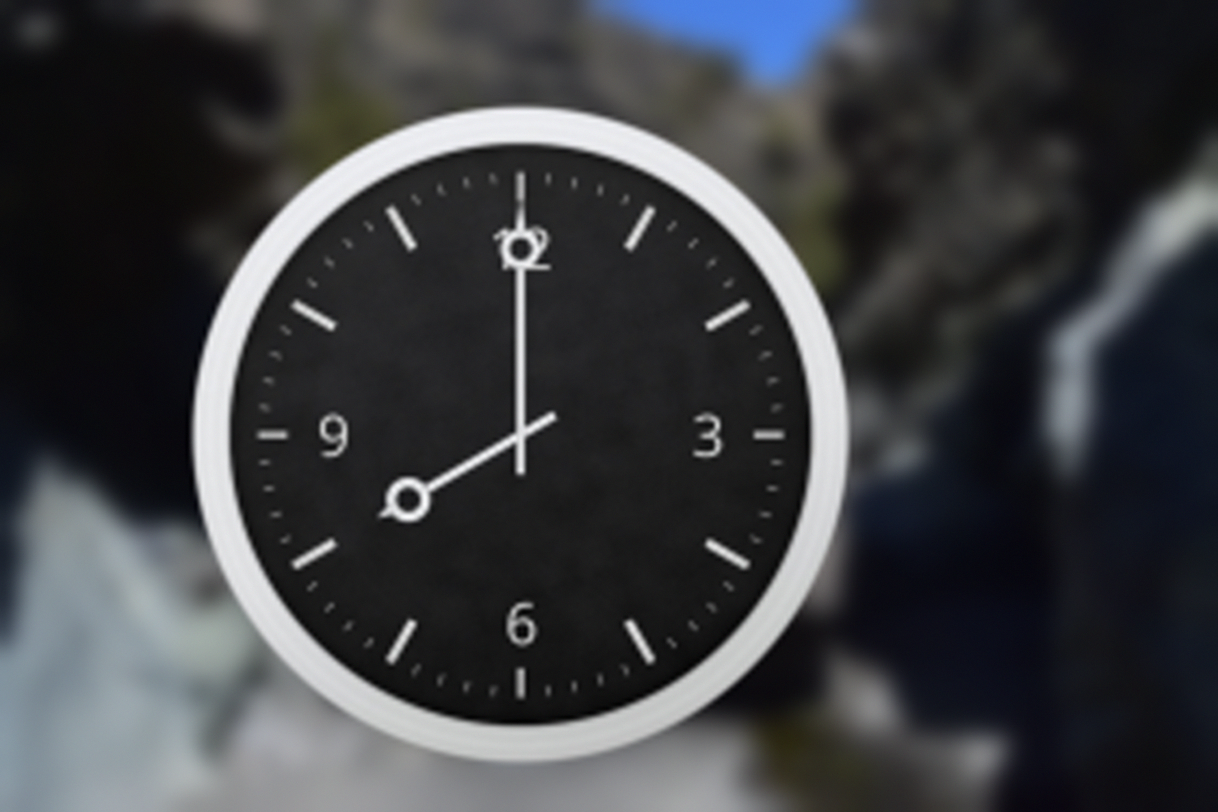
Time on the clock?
8:00
